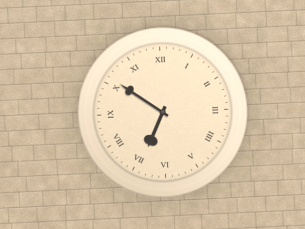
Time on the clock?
6:51
